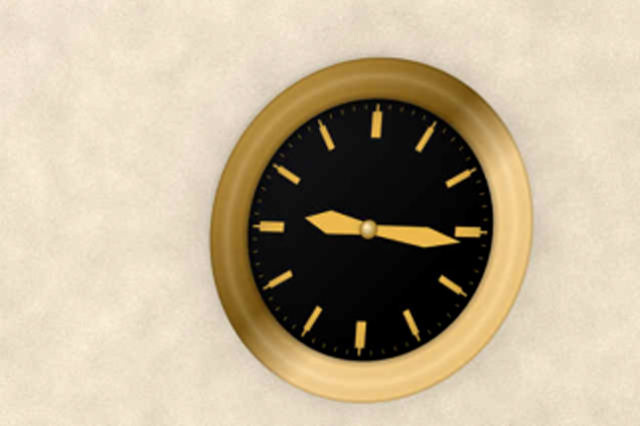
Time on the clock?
9:16
